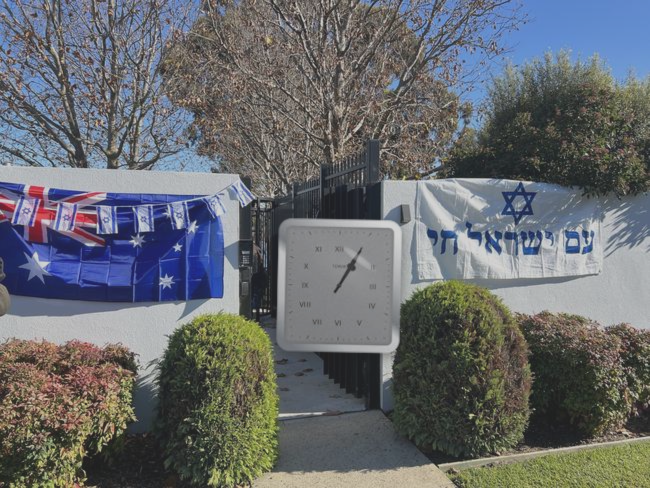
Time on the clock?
1:05
